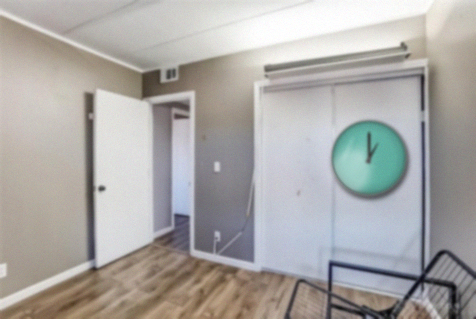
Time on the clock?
1:00
